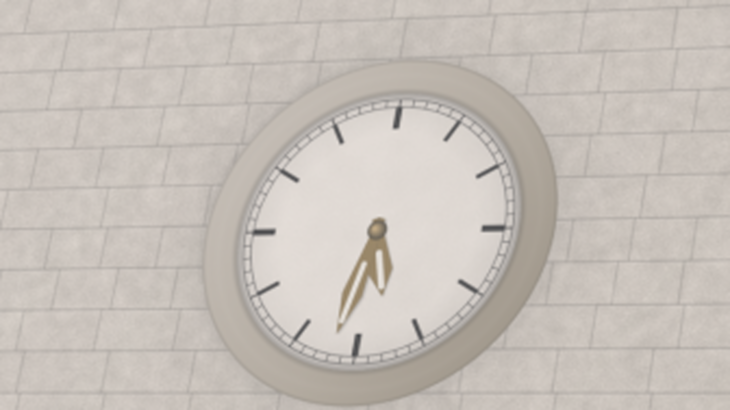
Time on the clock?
5:32
